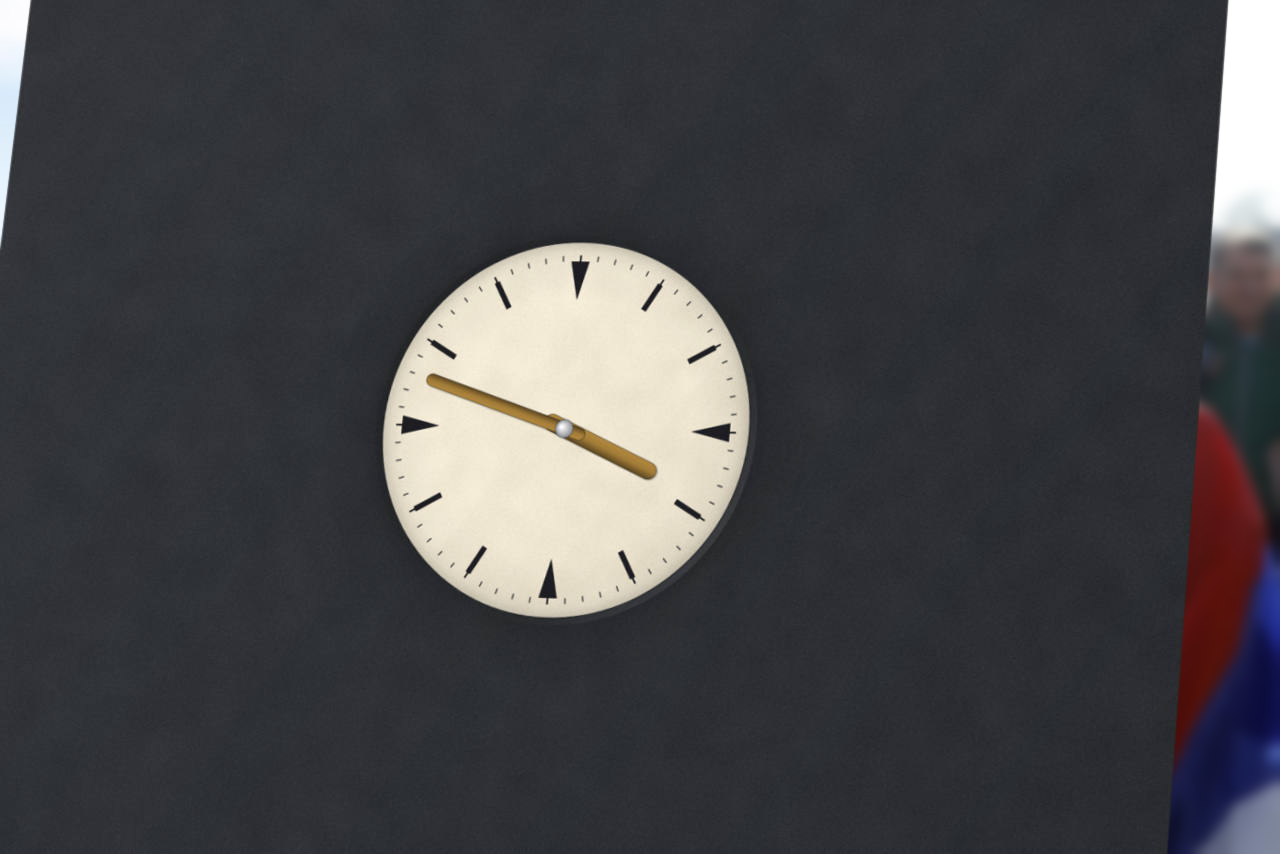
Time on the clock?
3:48
